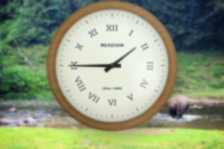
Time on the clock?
1:45
